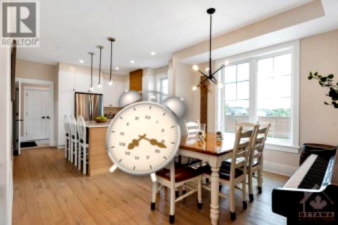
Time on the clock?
7:17
